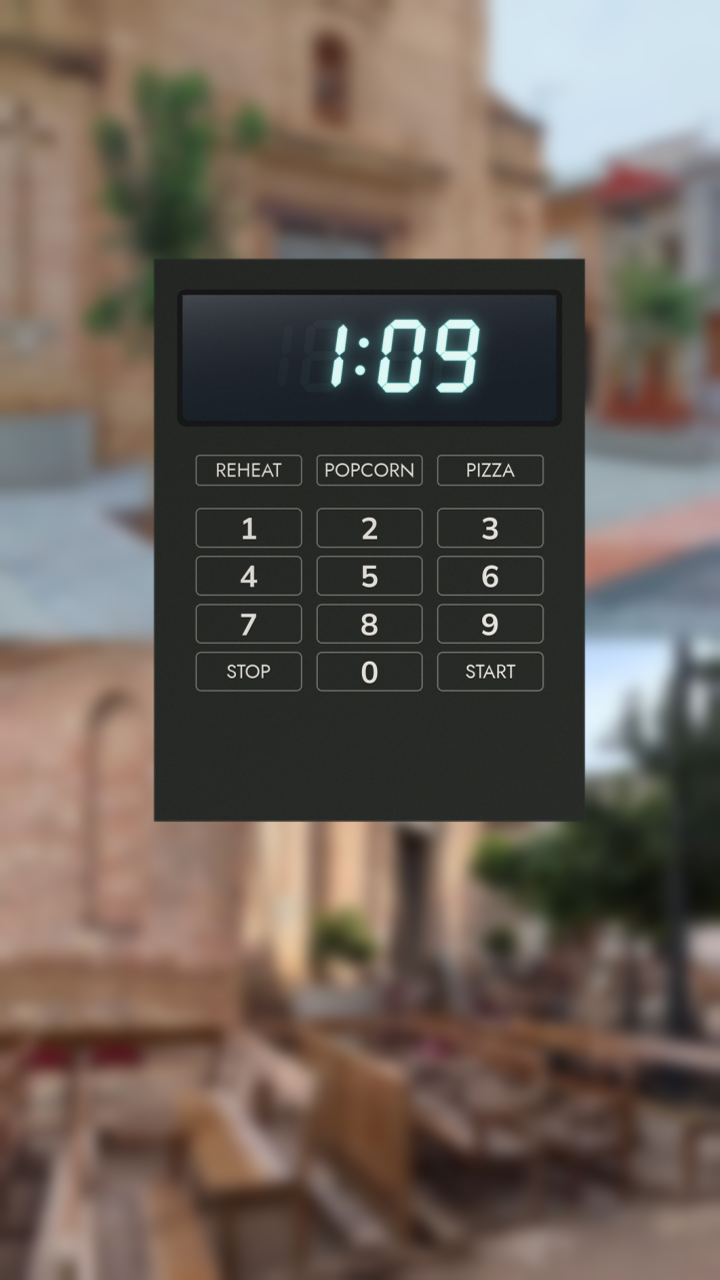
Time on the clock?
1:09
